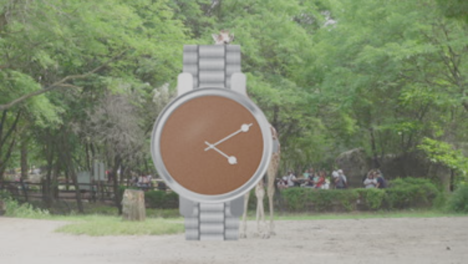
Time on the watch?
4:10
